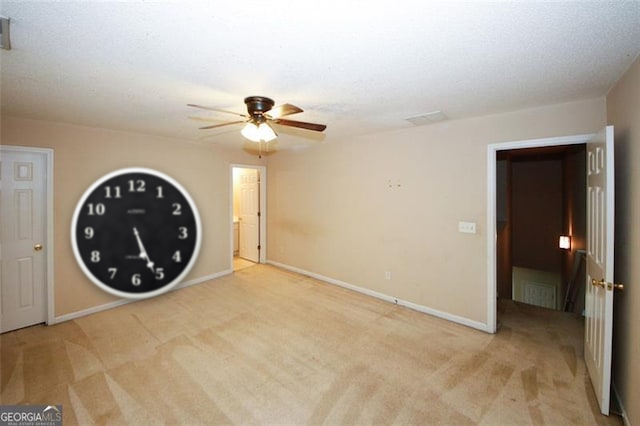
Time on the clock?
5:26
